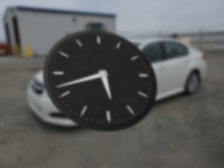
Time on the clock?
5:42
